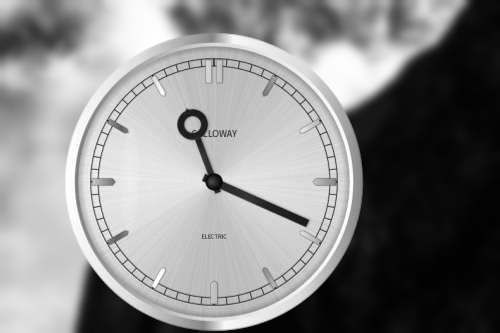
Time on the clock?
11:19
